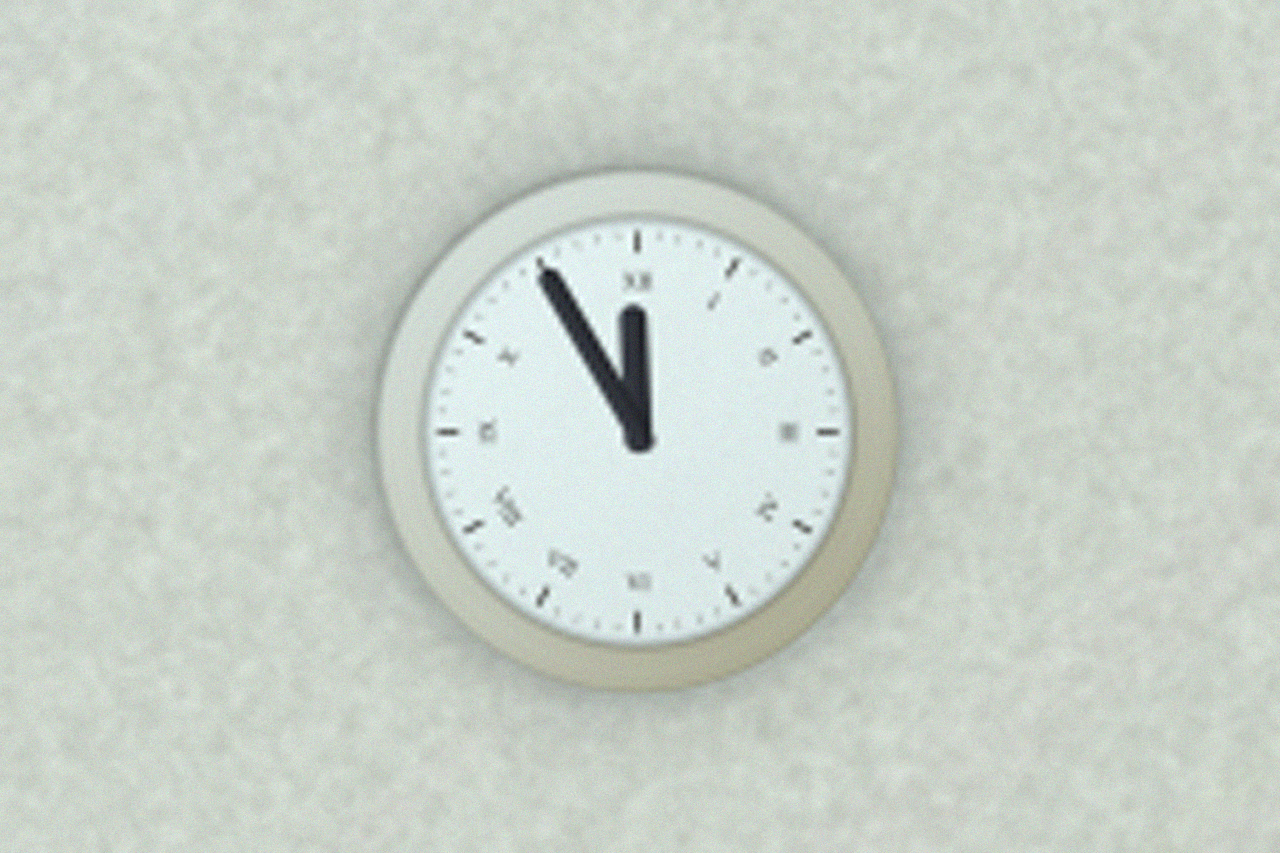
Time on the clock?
11:55
